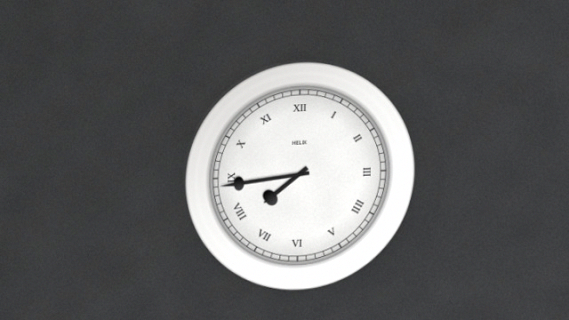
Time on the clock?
7:44
